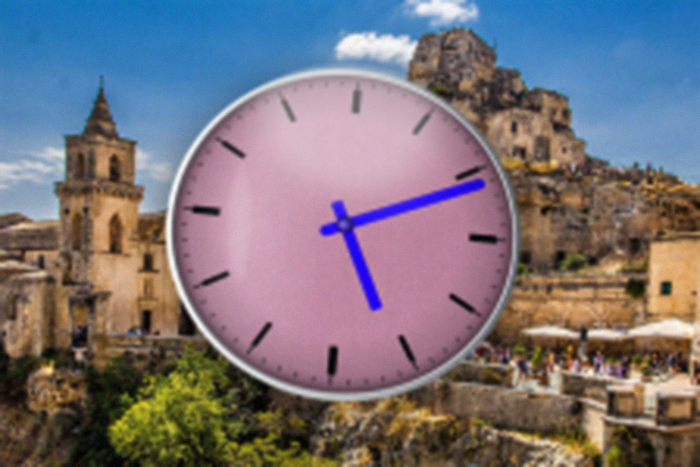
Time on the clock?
5:11
